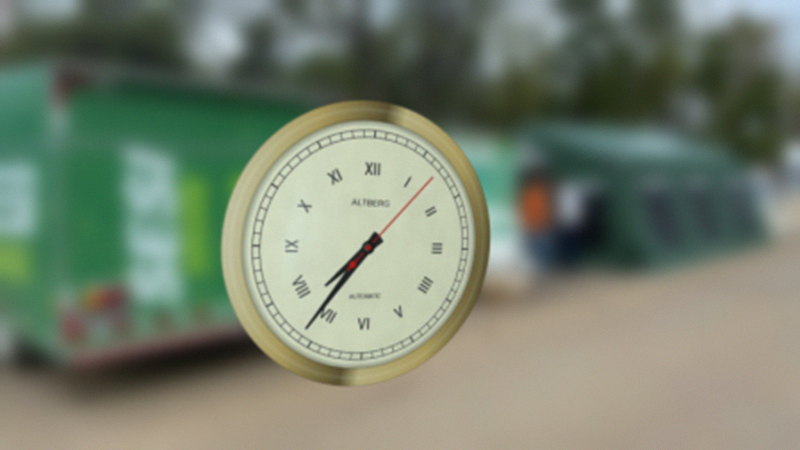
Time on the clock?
7:36:07
